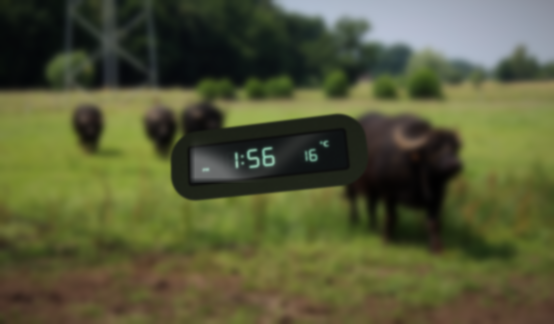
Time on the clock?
1:56
